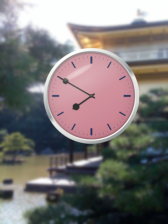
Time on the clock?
7:50
